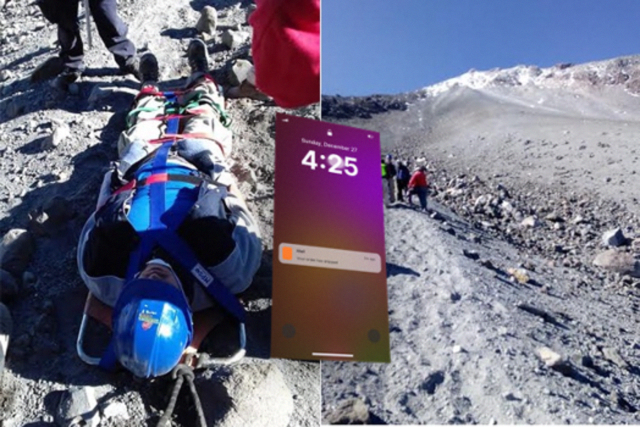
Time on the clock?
4:25
